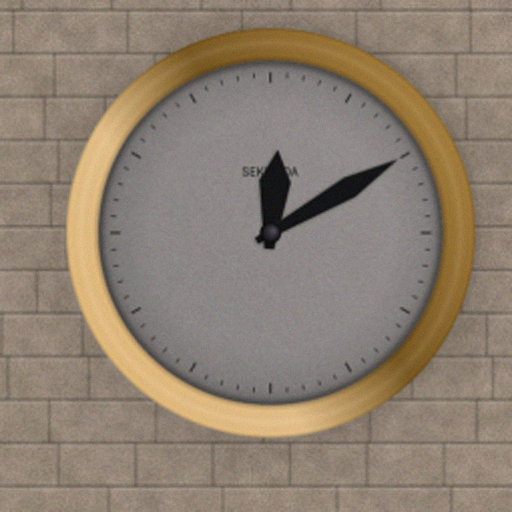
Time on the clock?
12:10
